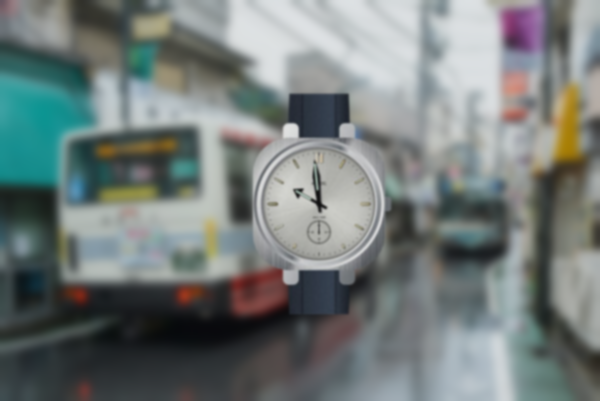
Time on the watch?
9:59
